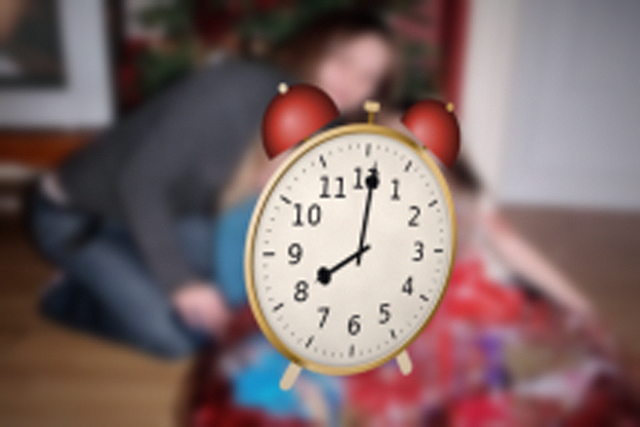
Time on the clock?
8:01
